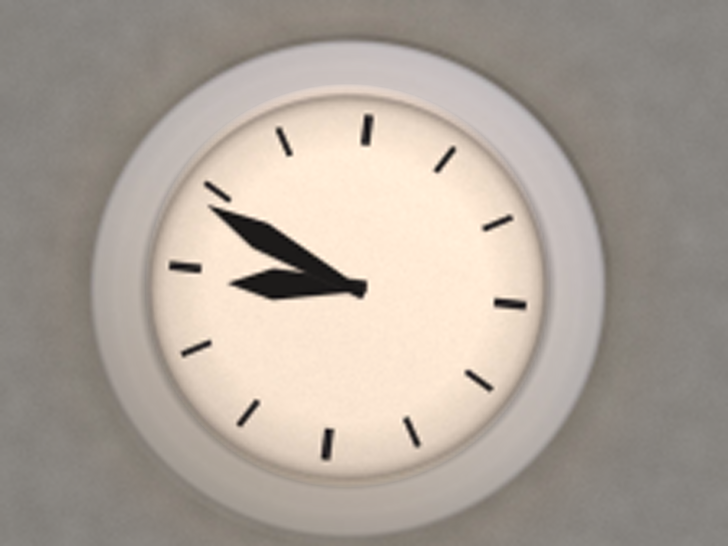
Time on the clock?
8:49
